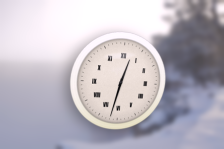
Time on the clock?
12:32
